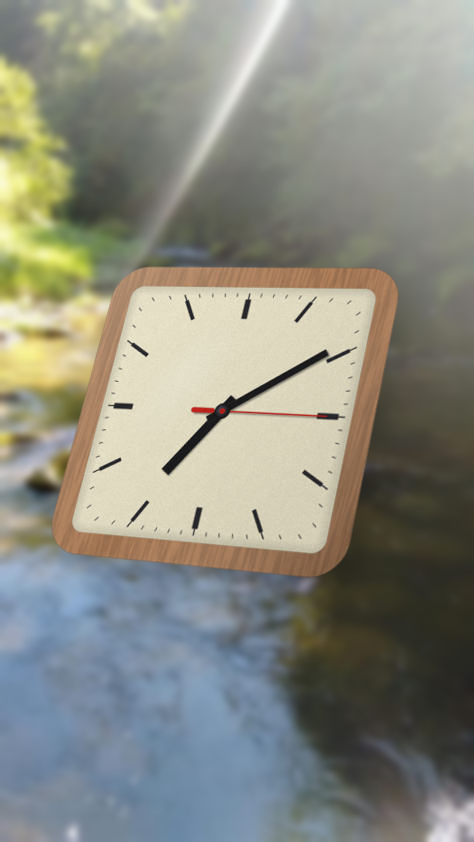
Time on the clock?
7:09:15
